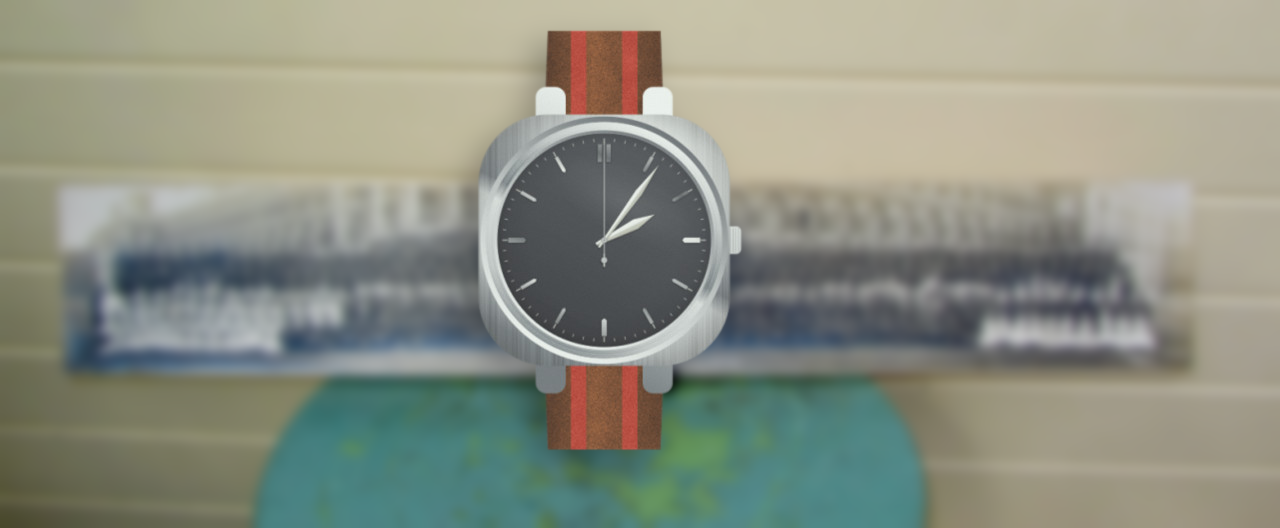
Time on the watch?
2:06:00
